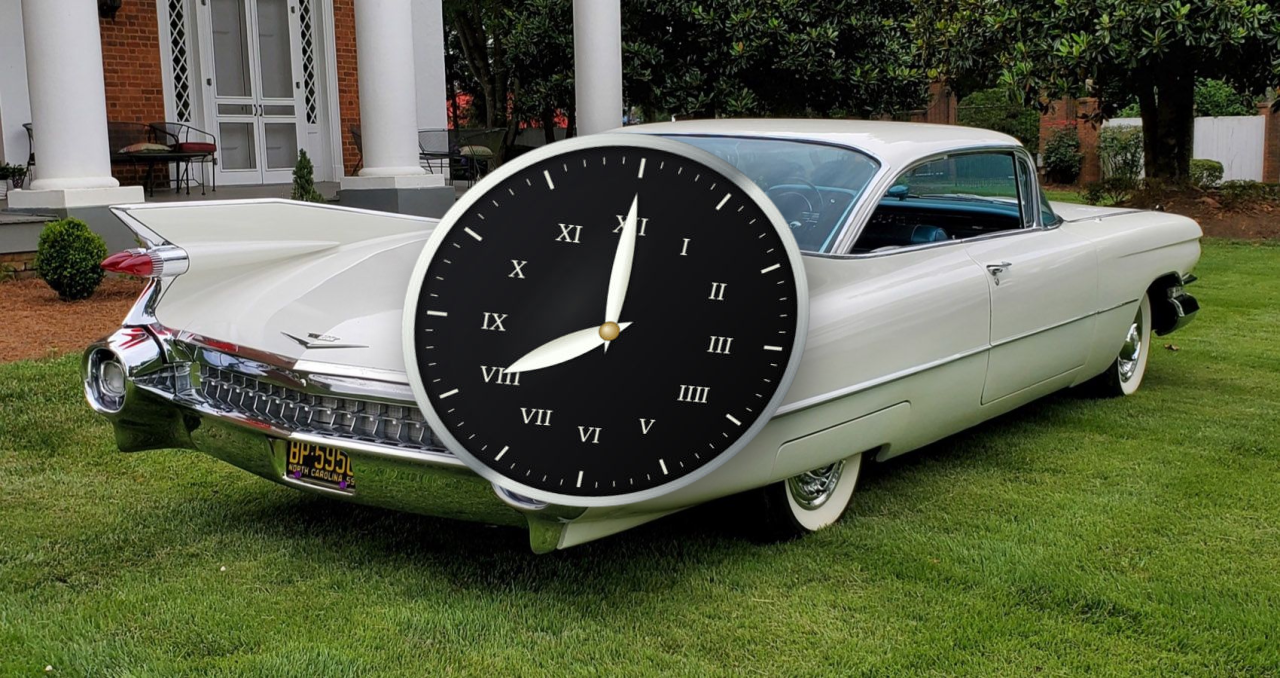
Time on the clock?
8:00
